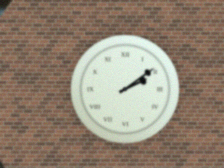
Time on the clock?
2:09
